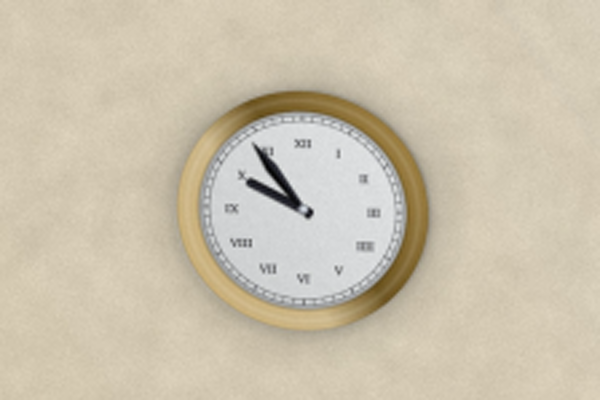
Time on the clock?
9:54
